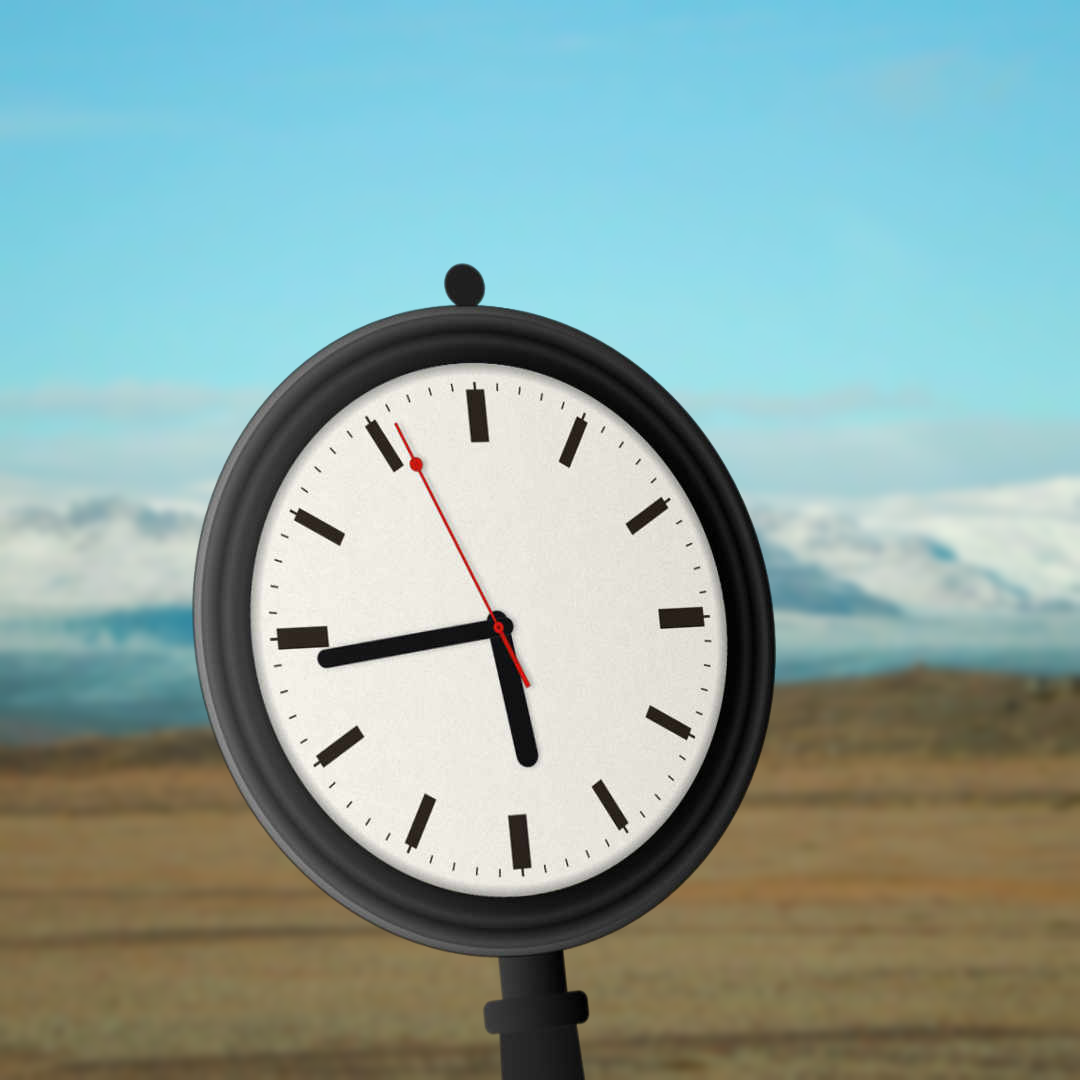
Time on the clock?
5:43:56
